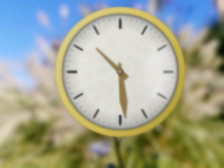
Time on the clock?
10:29
